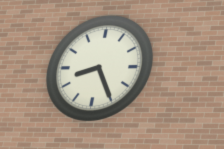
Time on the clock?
8:25
